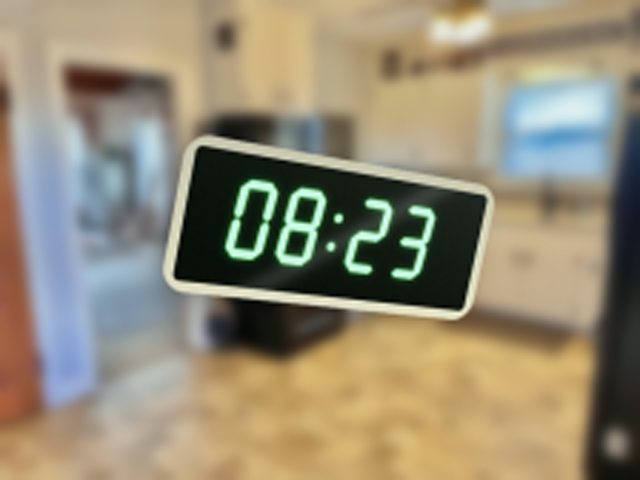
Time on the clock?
8:23
